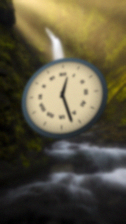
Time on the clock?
12:27
